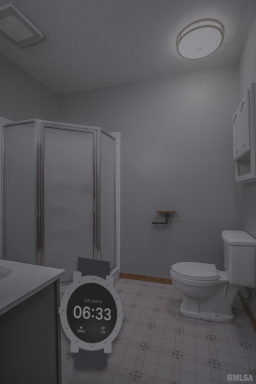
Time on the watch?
6:33
